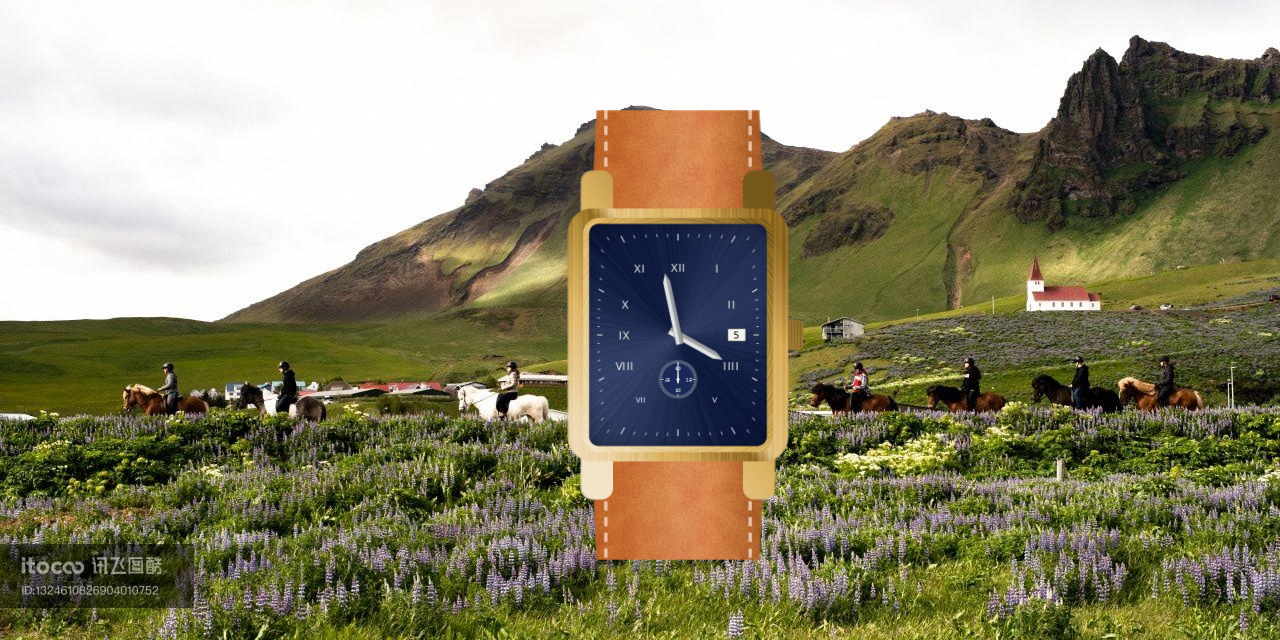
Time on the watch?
3:58
